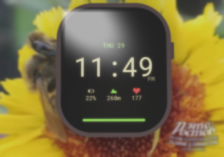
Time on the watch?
11:49
